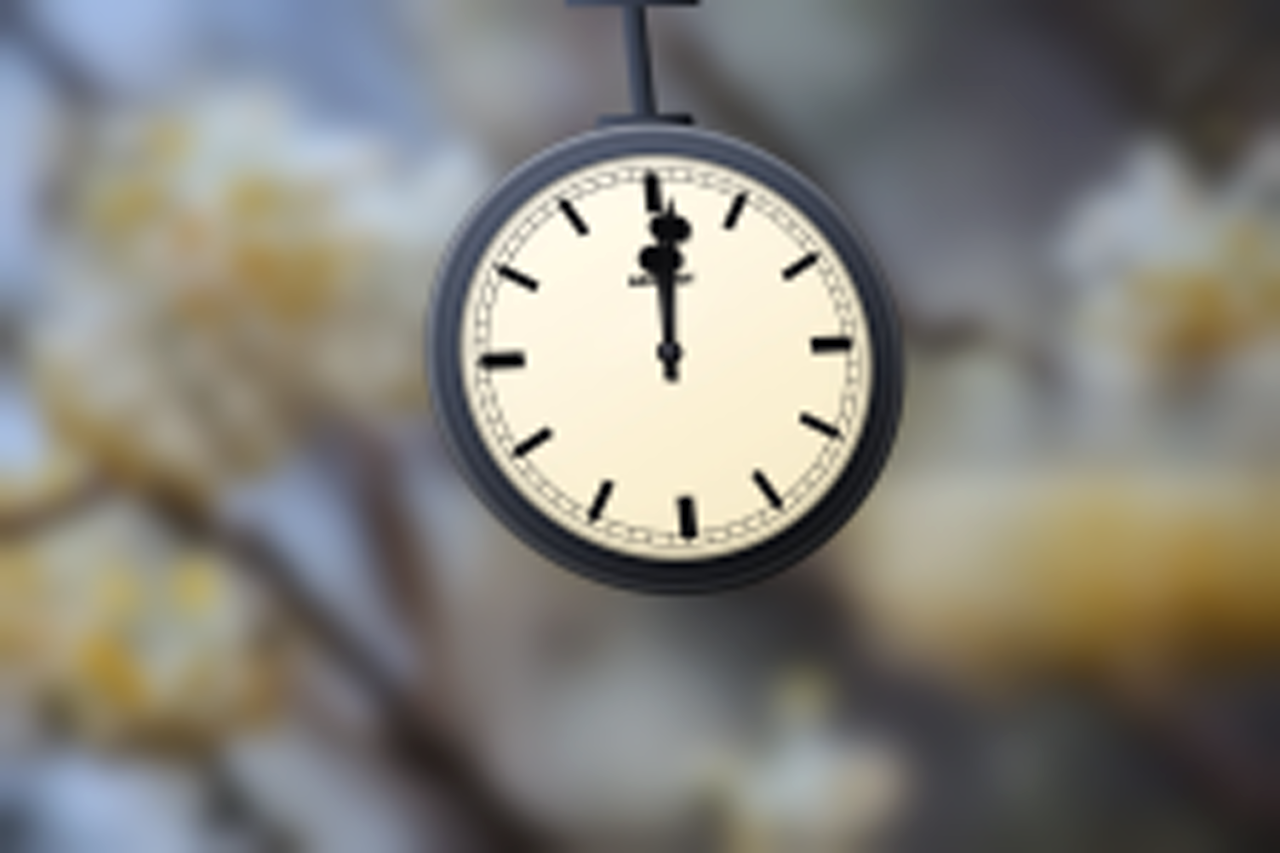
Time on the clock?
12:01
